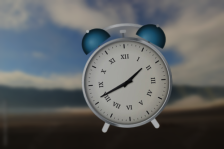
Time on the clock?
1:41
